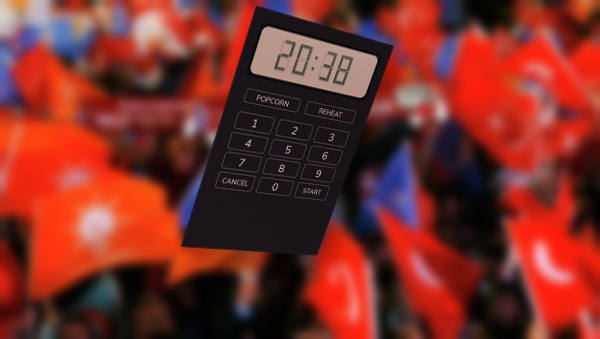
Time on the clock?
20:38
